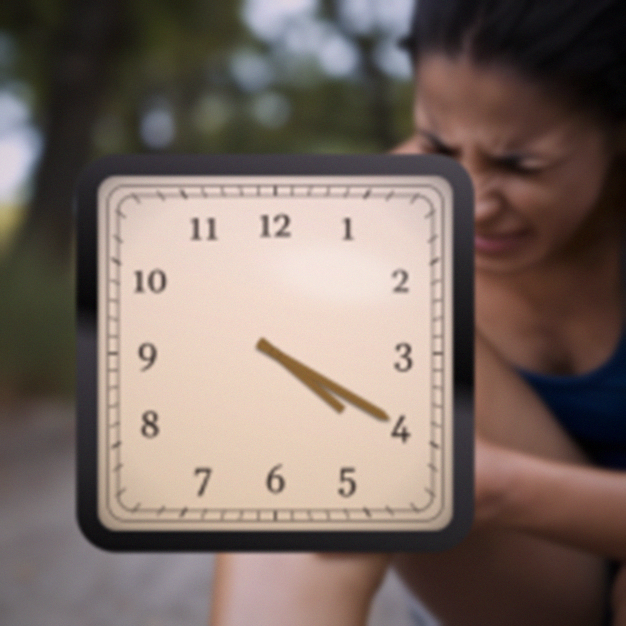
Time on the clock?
4:20
